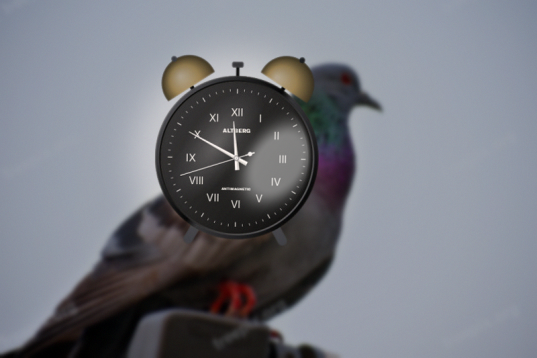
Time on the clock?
11:49:42
